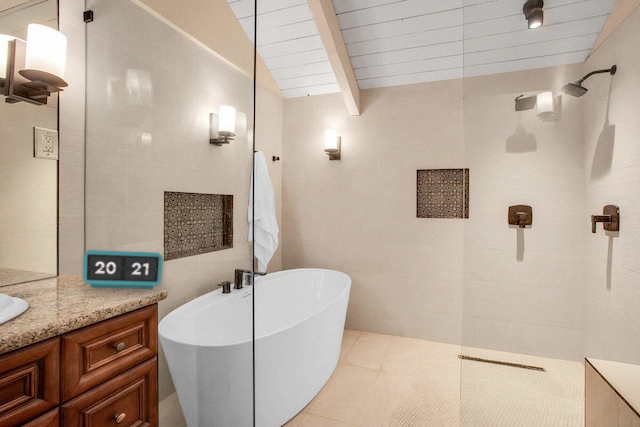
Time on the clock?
20:21
